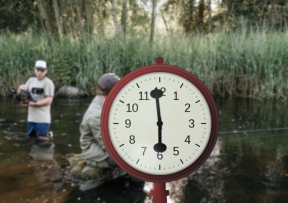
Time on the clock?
5:59
